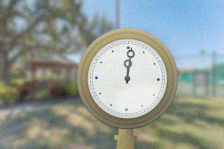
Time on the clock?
12:01
